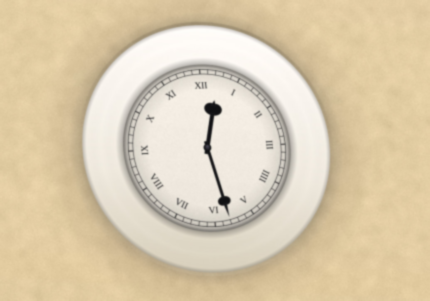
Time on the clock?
12:28
